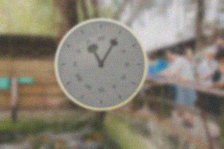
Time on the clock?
11:05
